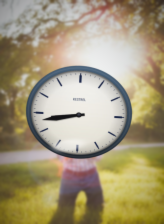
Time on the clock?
8:43
